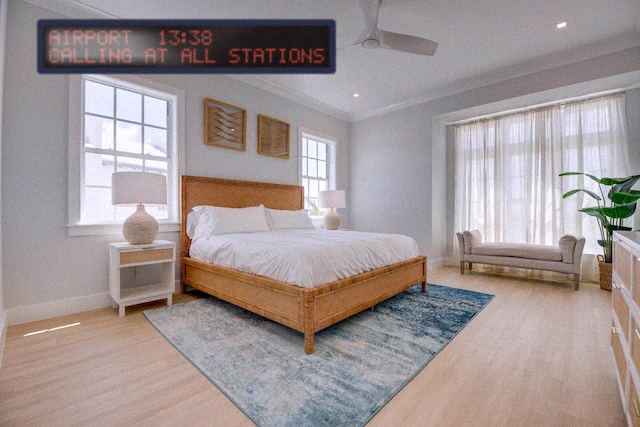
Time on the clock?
13:38
